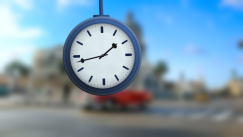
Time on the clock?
1:43
